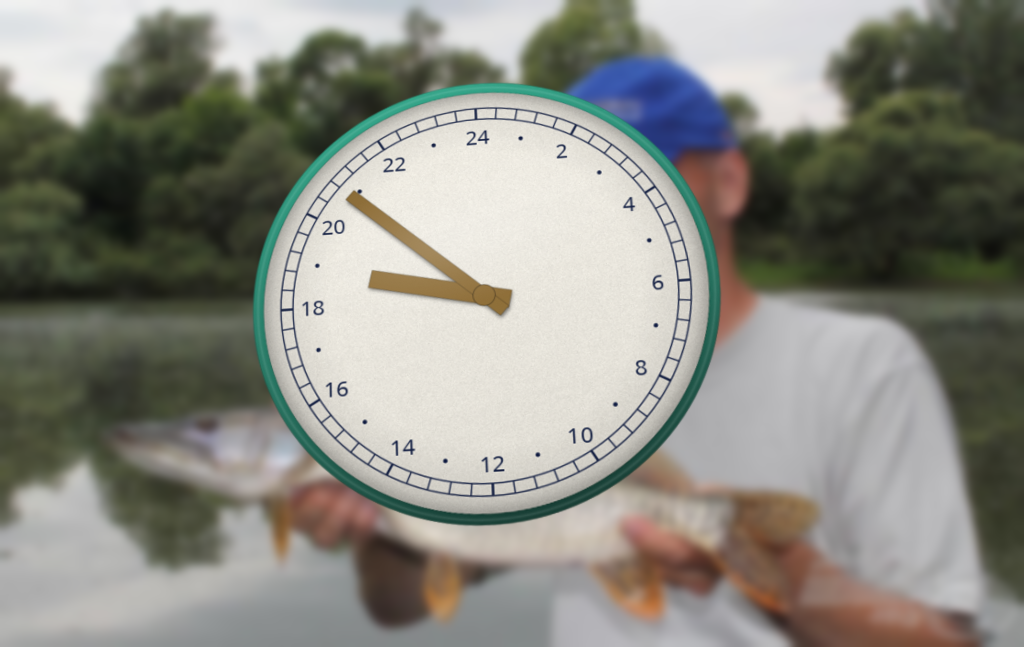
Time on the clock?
18:52
